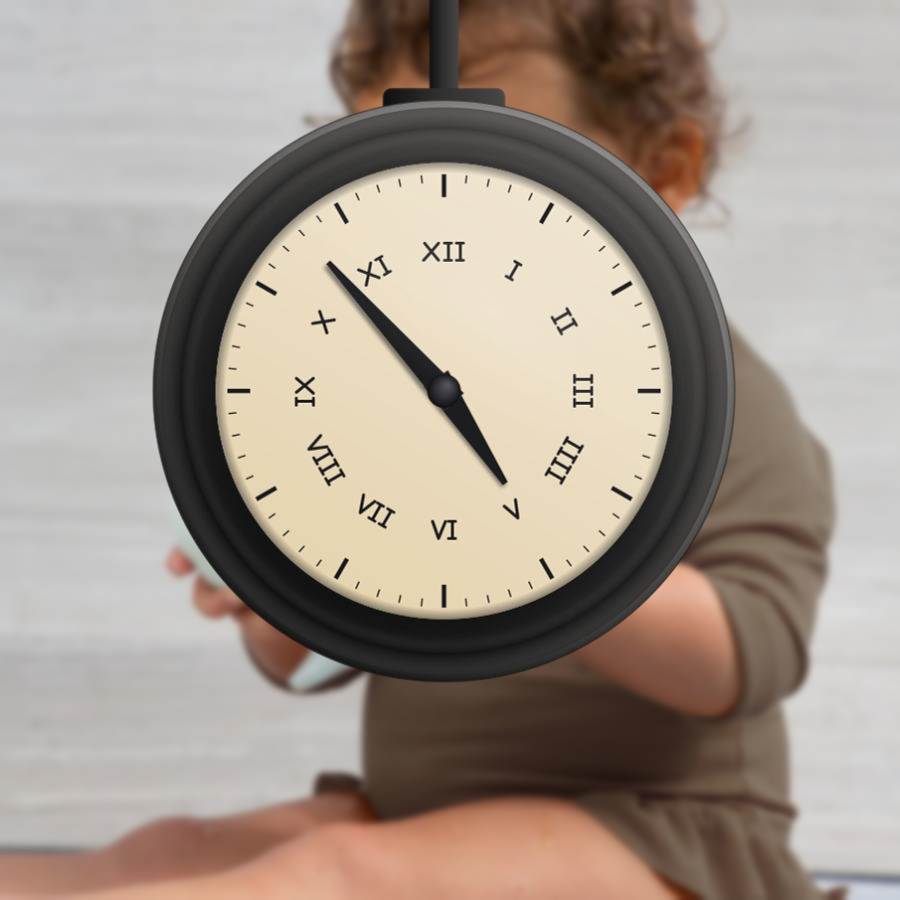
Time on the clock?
4:53
